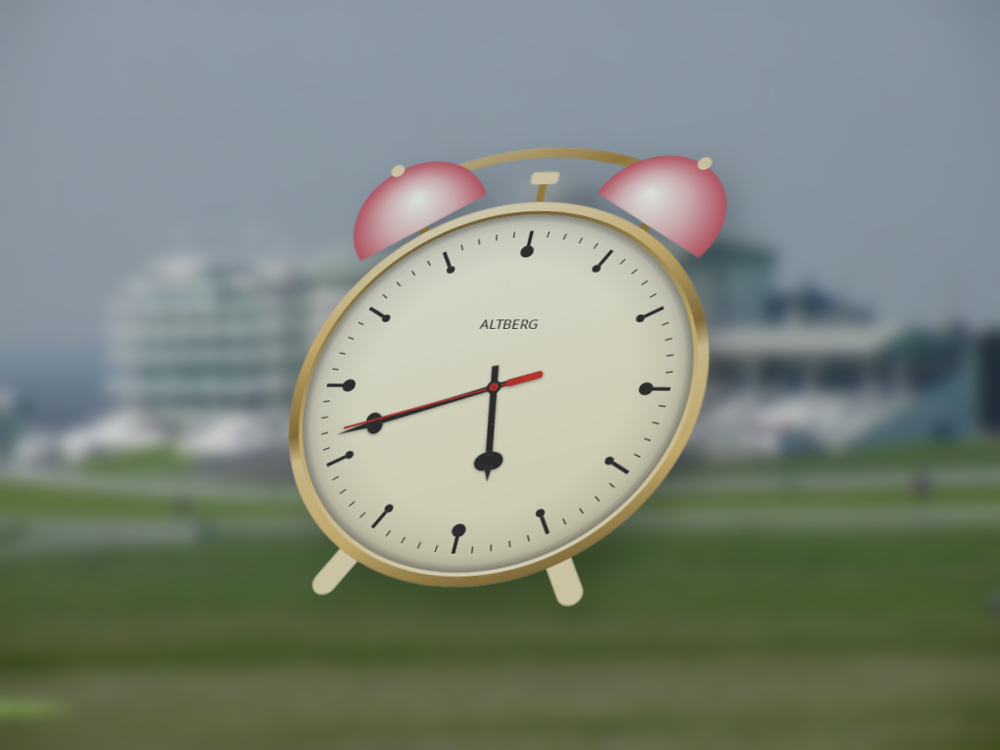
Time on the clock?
5:41:42
